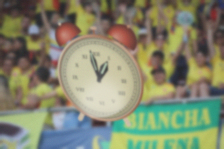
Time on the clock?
12:58
